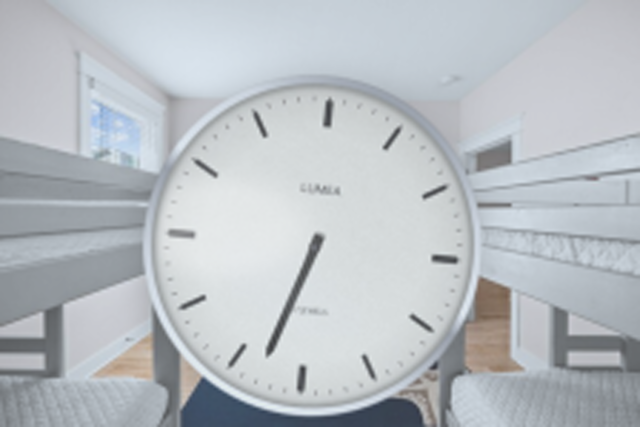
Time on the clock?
6:33
